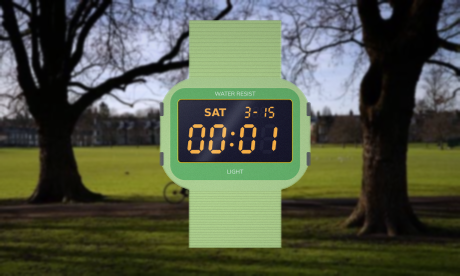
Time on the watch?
0:01
